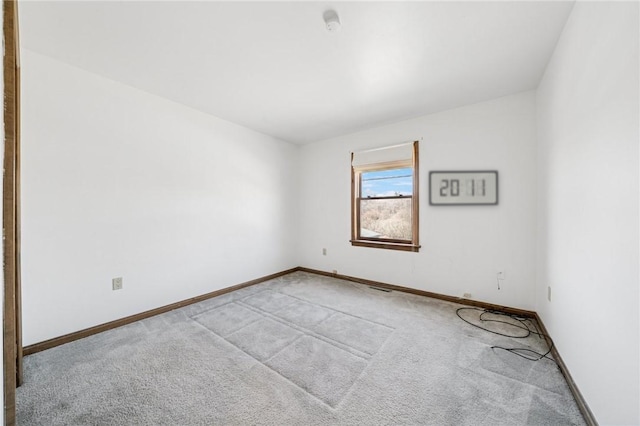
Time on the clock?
20:11
